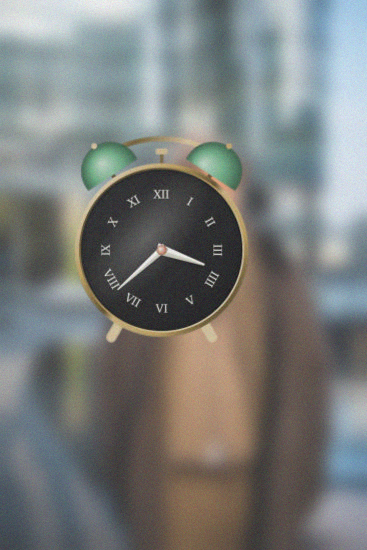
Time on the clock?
3:38
